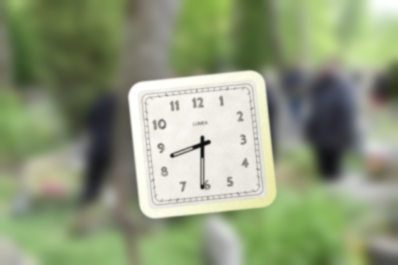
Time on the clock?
8:31
